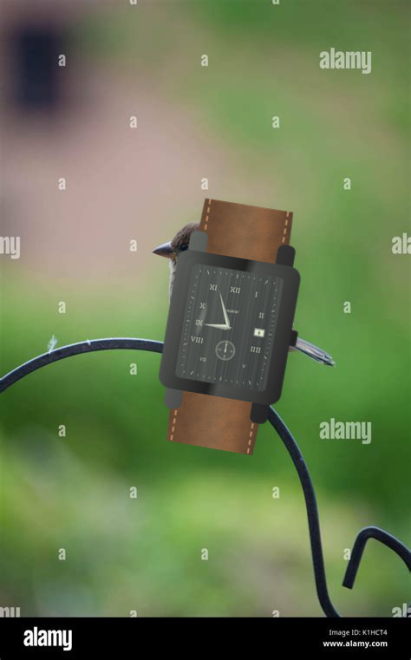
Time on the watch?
8:56
